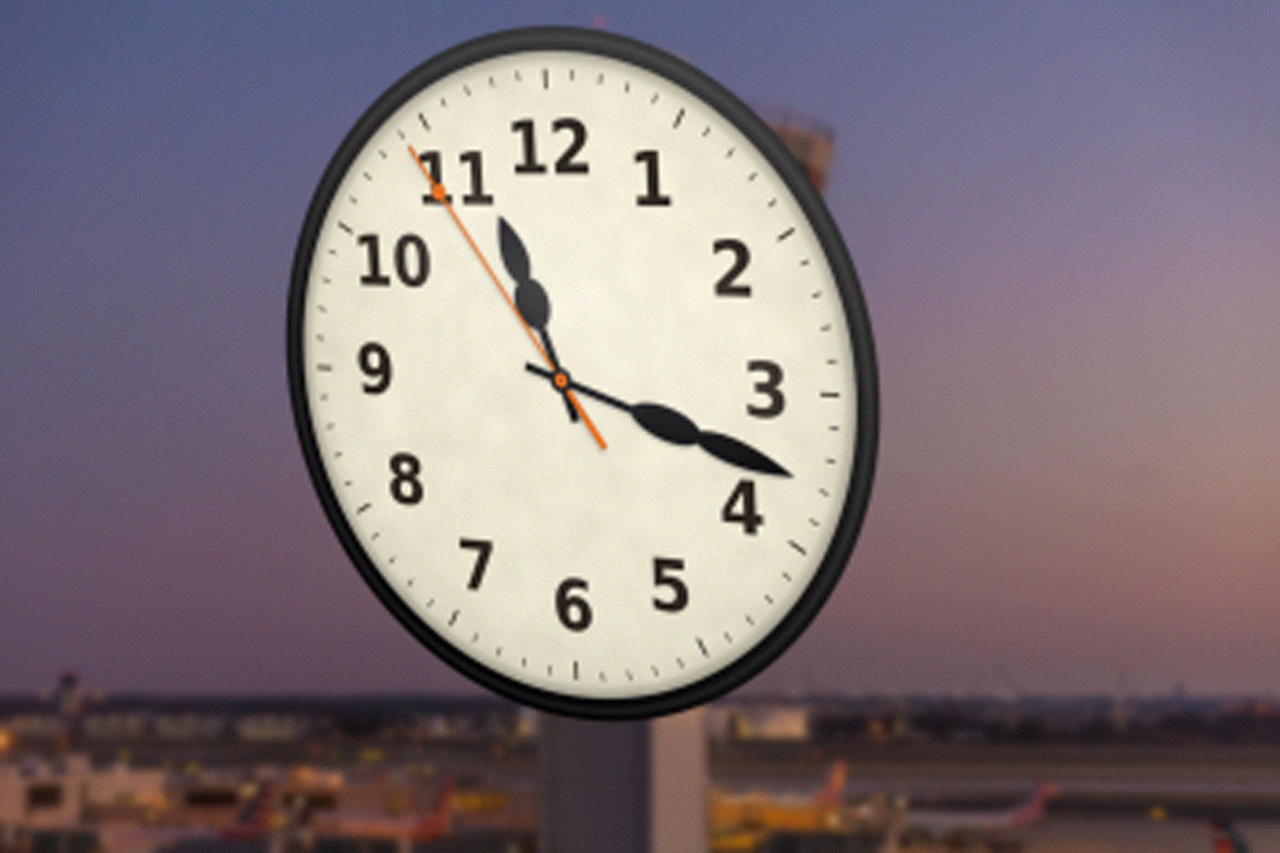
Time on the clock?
11:17:54
